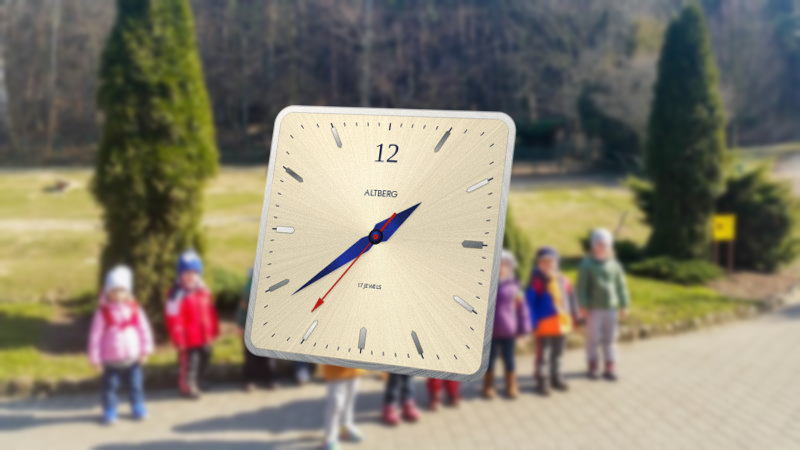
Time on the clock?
1:38:36
